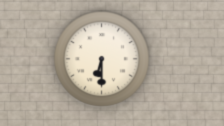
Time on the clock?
6:30
